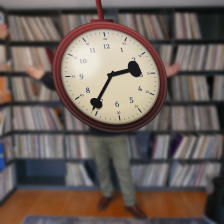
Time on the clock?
2:36
